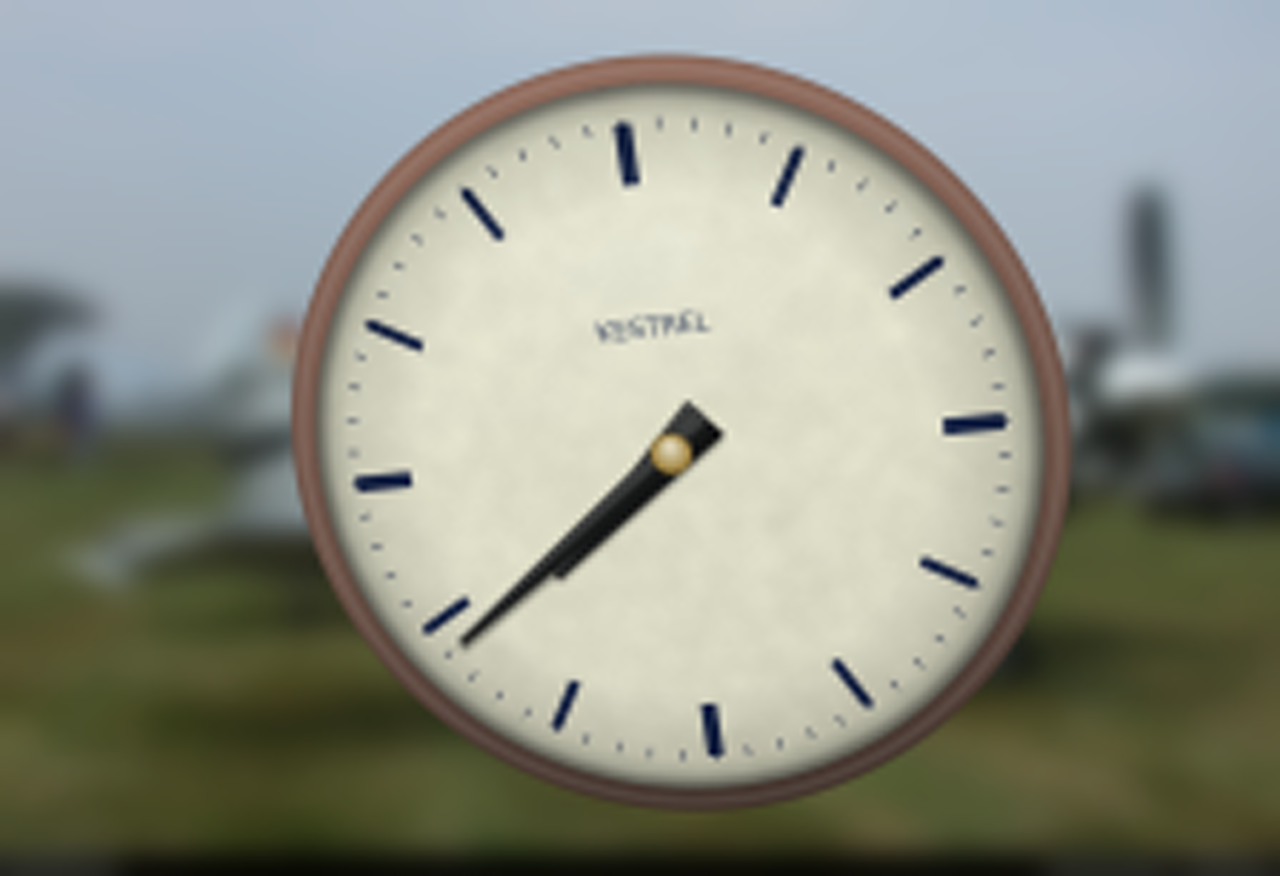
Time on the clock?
7:39
